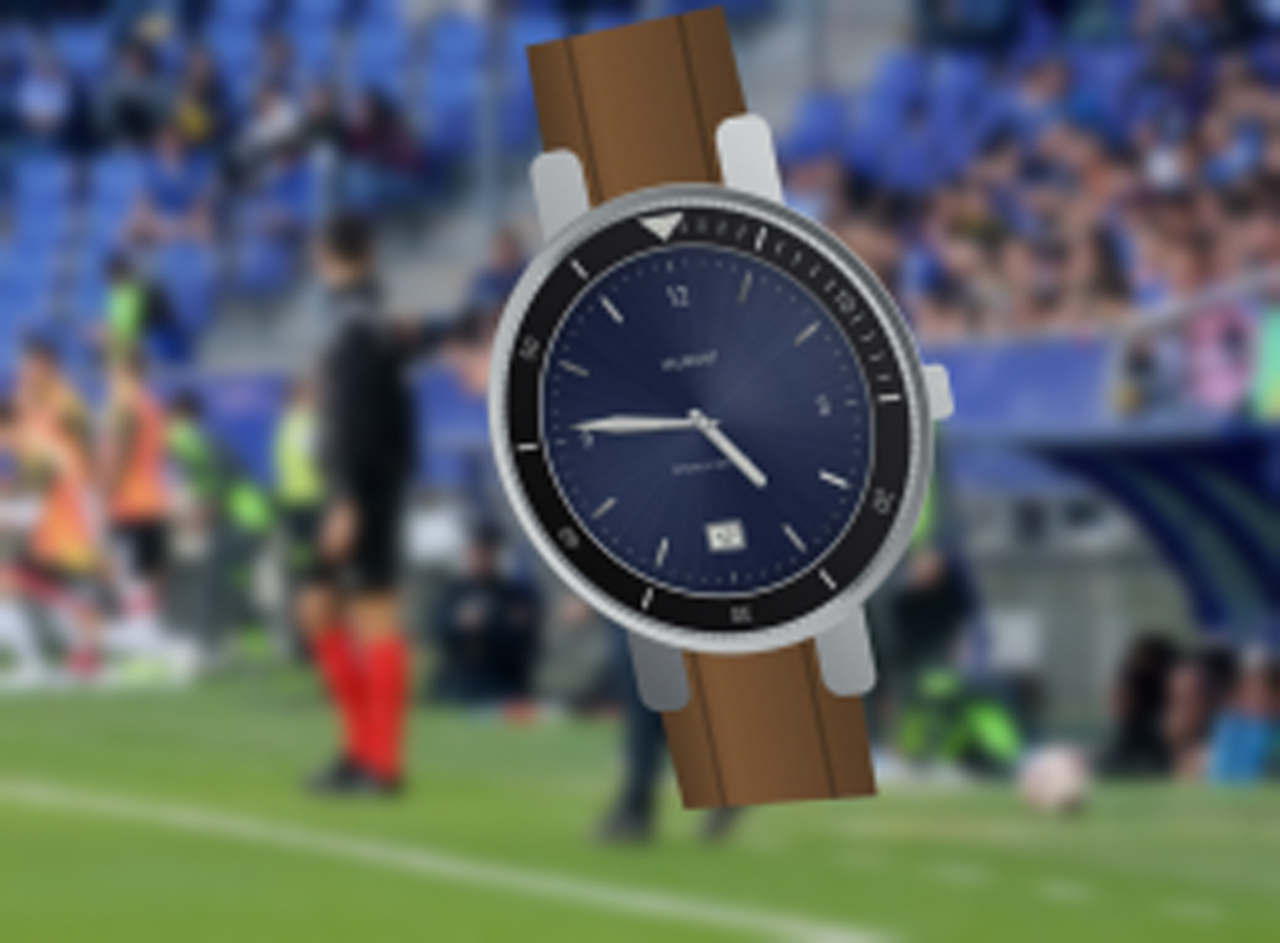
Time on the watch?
4:46
